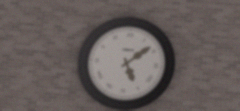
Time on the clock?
5:08
